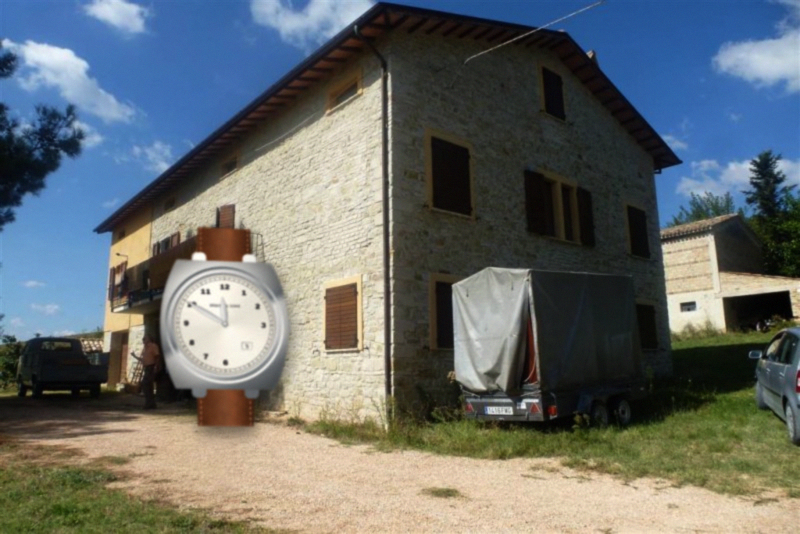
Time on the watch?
11:50
